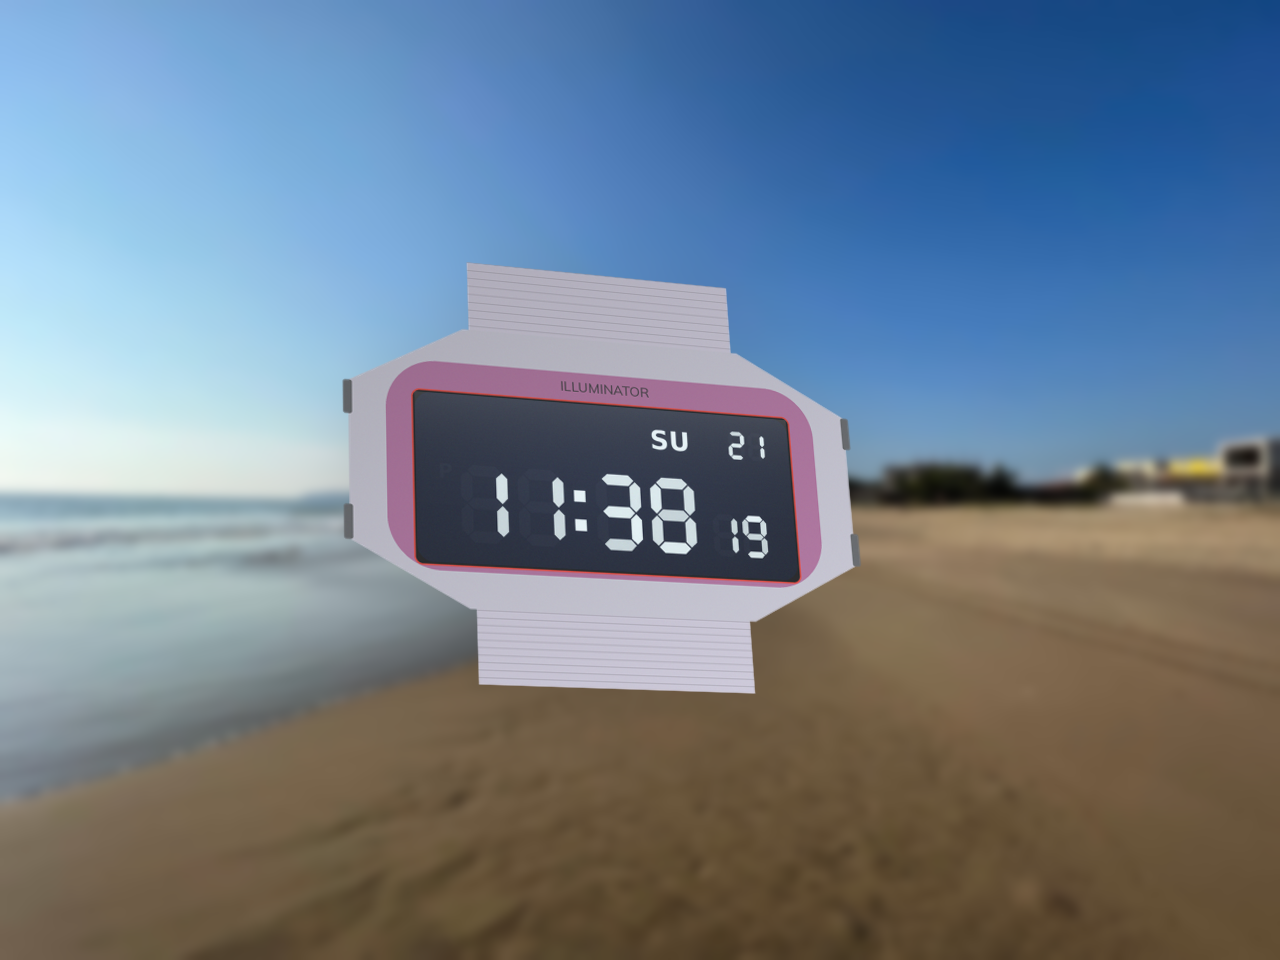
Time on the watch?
11:38:19
